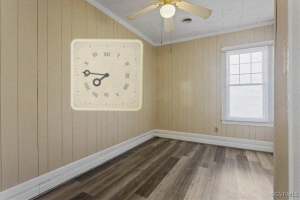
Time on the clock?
7:46
